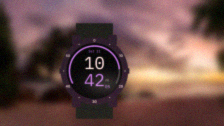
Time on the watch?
10:42
